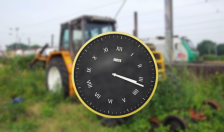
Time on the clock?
3:17
